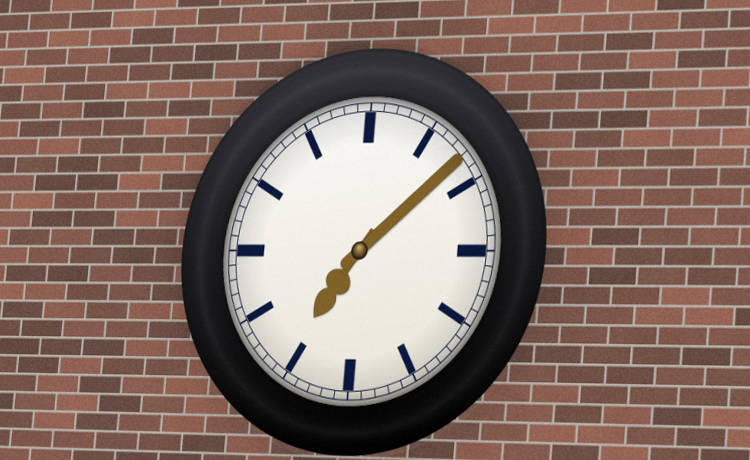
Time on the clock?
7:08
